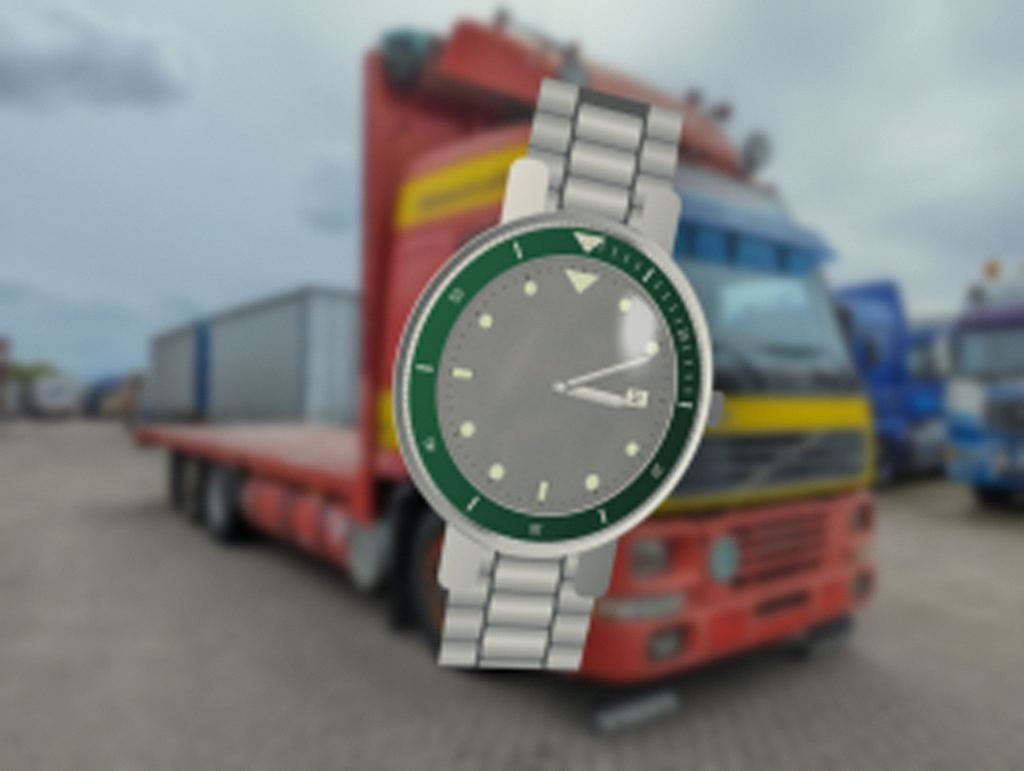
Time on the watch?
3:11
